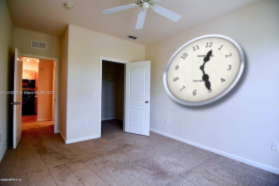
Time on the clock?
12:25
